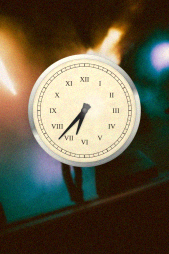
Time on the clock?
6:37
